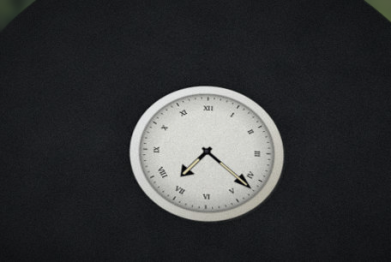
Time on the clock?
7:22
